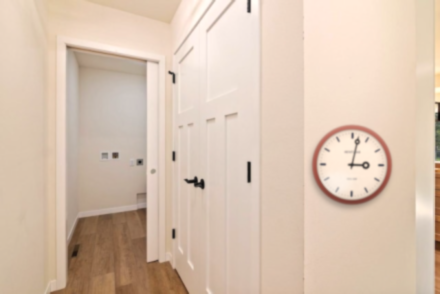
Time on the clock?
3:02
